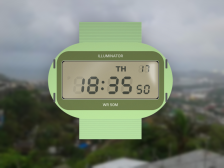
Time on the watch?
18:35:50
